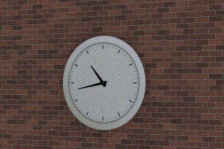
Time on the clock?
10:43
